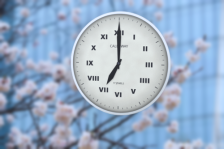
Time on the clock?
7:00
